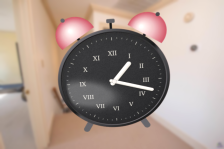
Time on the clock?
1:18
